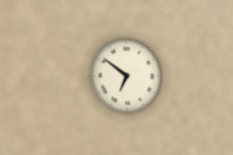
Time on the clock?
6:51
